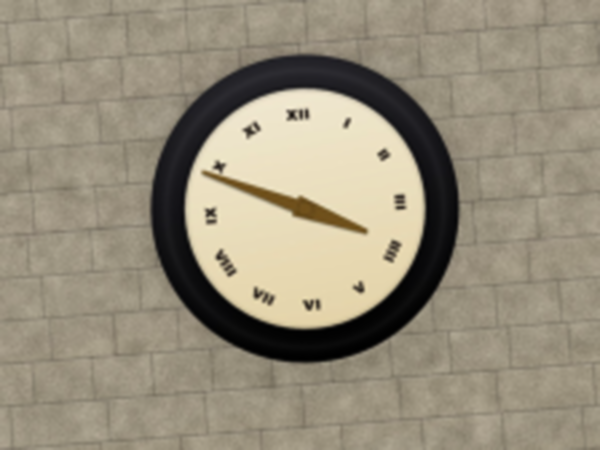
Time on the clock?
3:49
